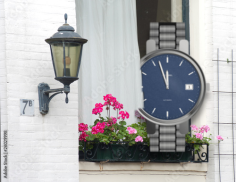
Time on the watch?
11:57
